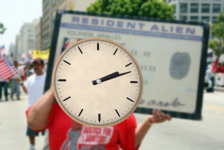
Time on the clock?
2:12
